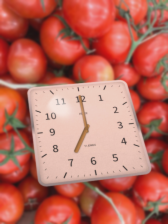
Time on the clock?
7:00
